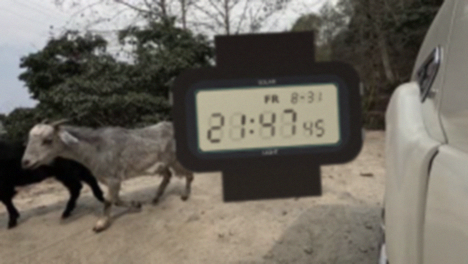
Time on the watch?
21:47:45
